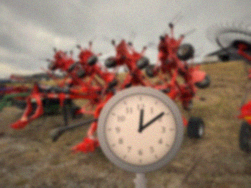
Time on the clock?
12:09
